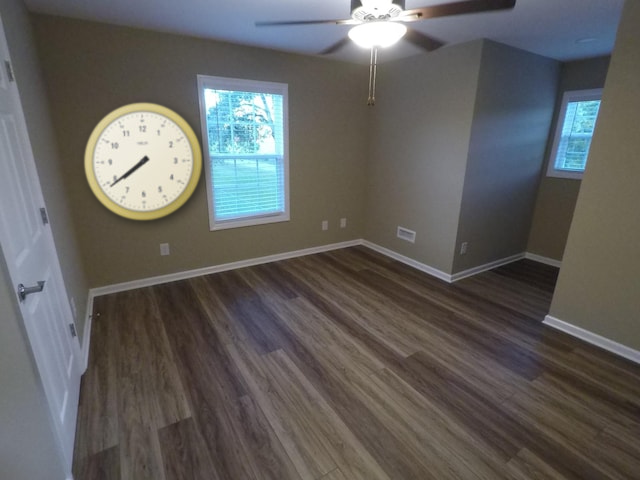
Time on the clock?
7:39
